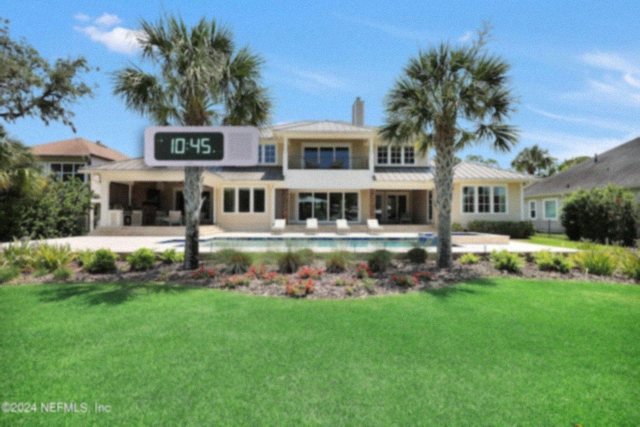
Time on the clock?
10:45
